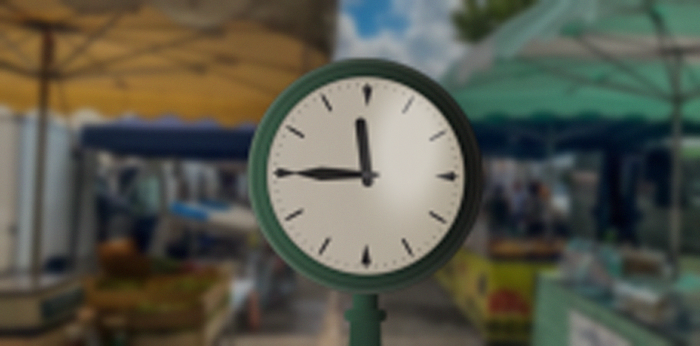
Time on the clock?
11:45
